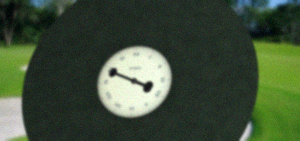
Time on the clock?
3:49
